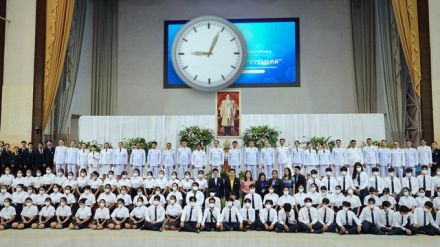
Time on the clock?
9:04
